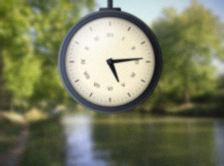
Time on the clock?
5:14
